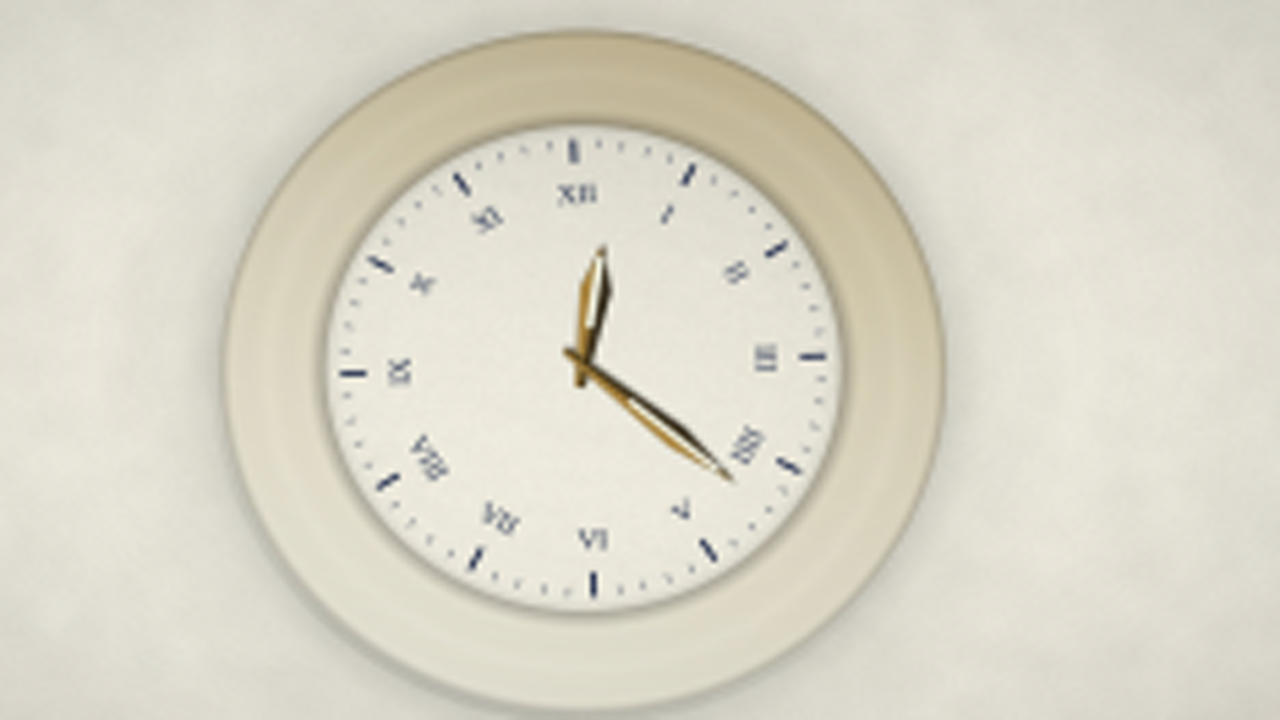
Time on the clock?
12:22
